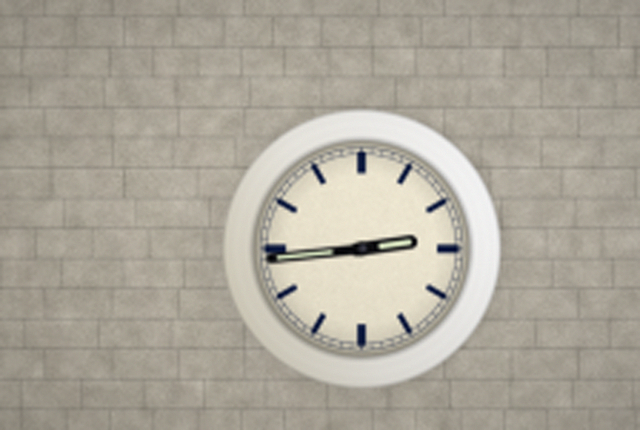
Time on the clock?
2:44
